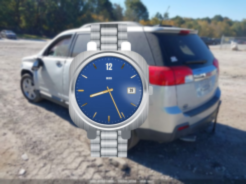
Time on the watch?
8:26
